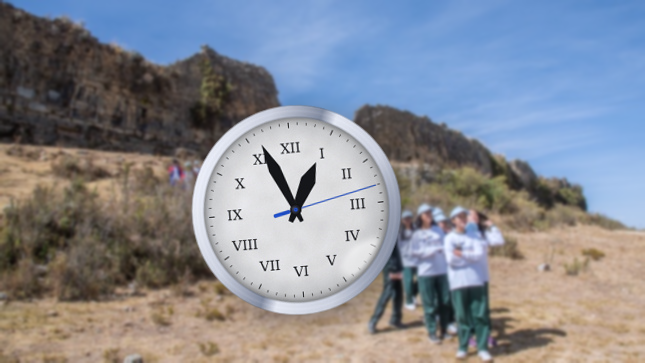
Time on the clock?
12:56:13
